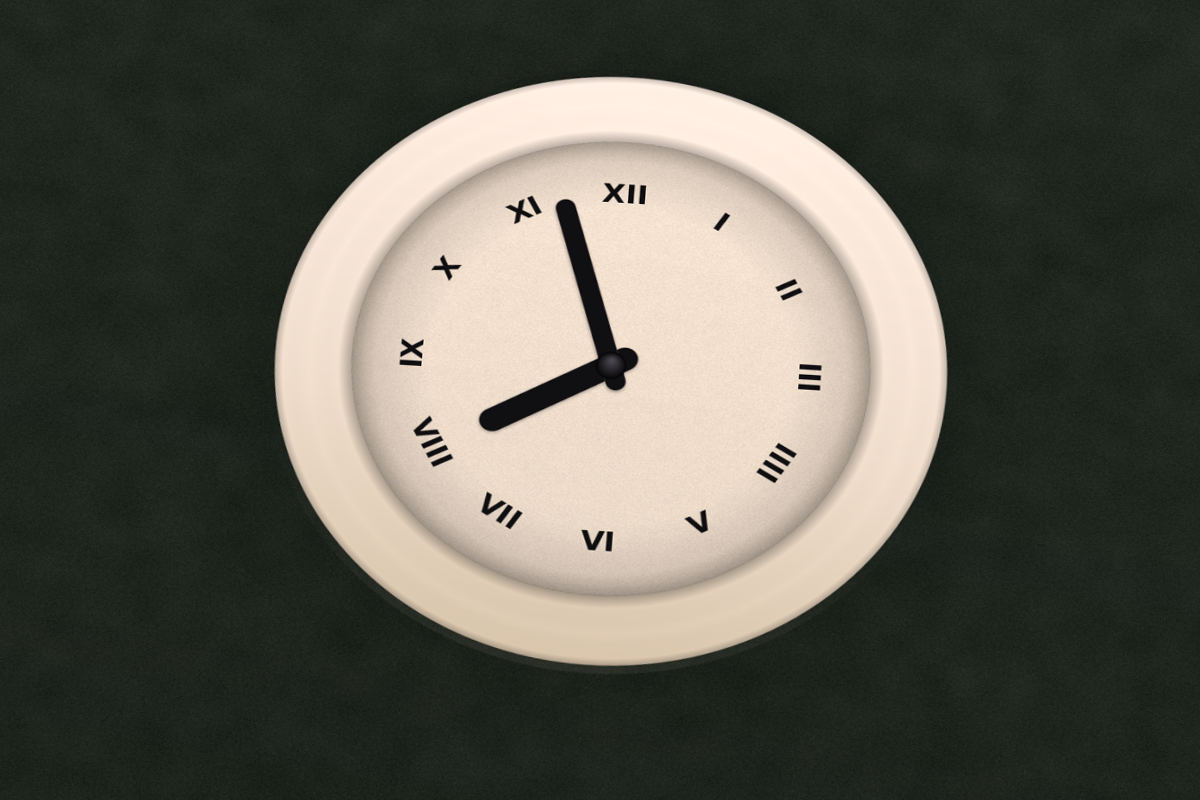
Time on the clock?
7:57
